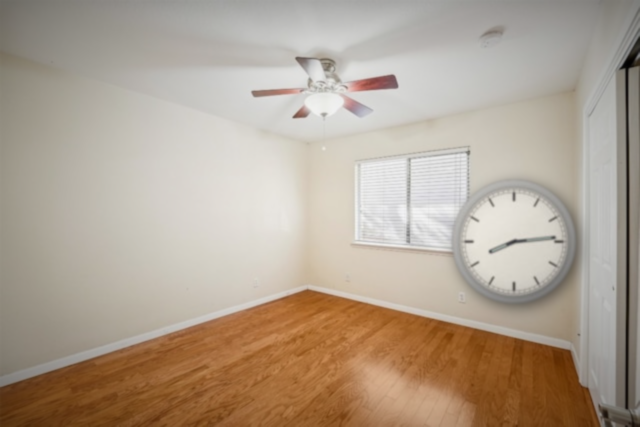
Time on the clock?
8:14
